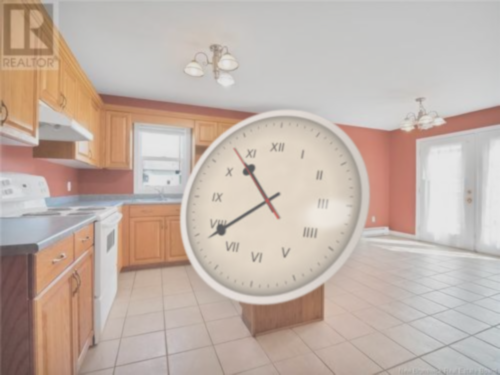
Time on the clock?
10:38:53
